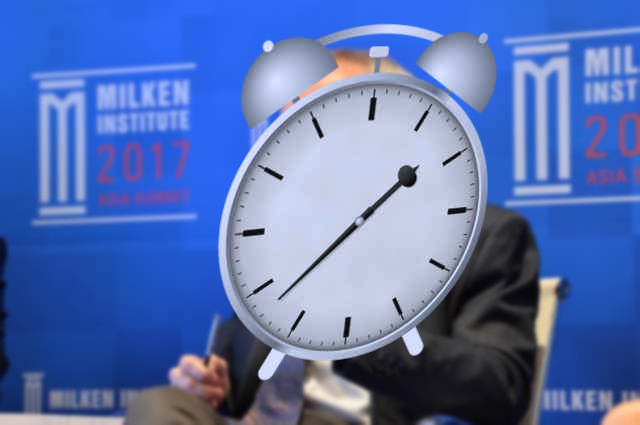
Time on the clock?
1:38
